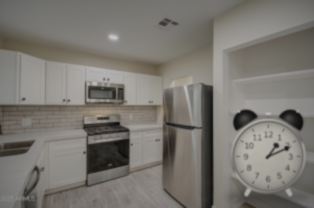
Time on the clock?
1:11
